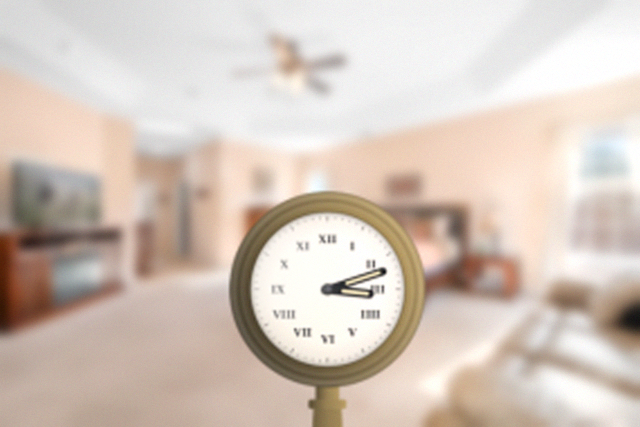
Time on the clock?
3:12
